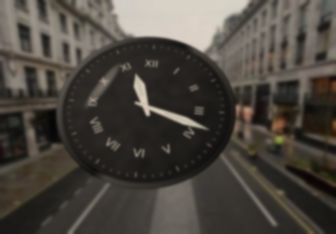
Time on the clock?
11:18
